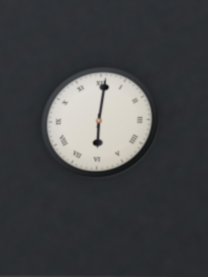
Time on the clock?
6:01
